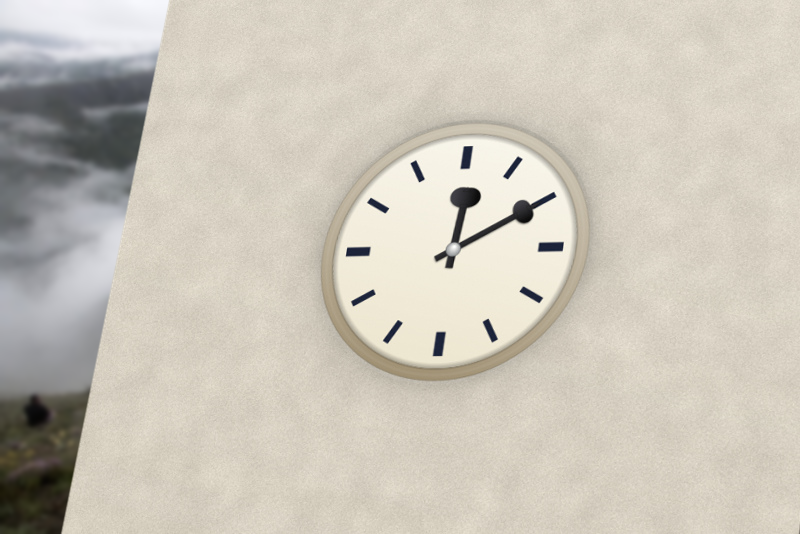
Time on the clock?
12:10
